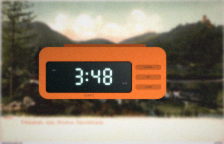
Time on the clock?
3:48
